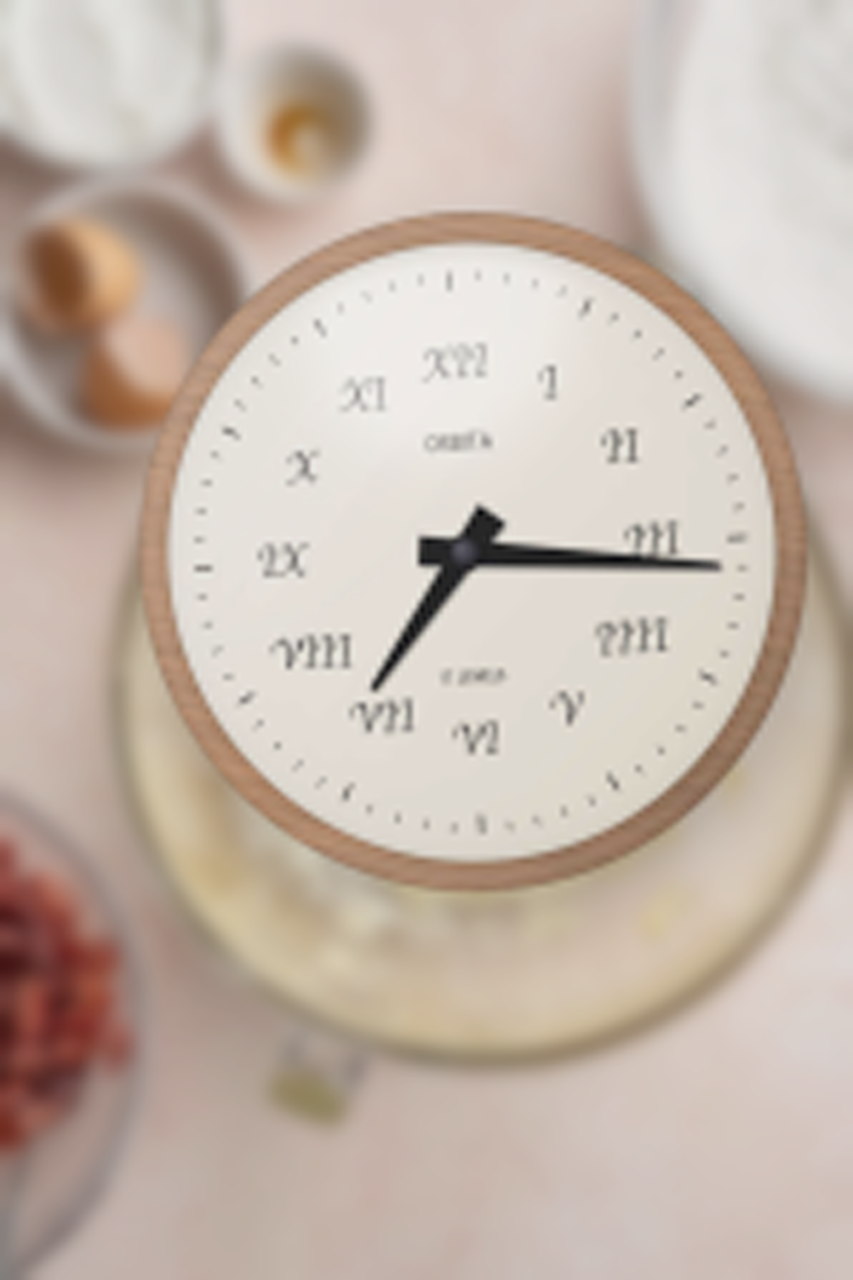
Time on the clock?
7:16
